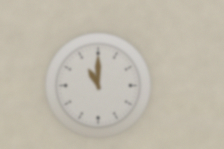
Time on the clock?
11:00
